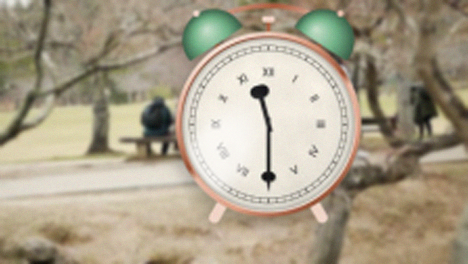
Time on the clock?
11:30
